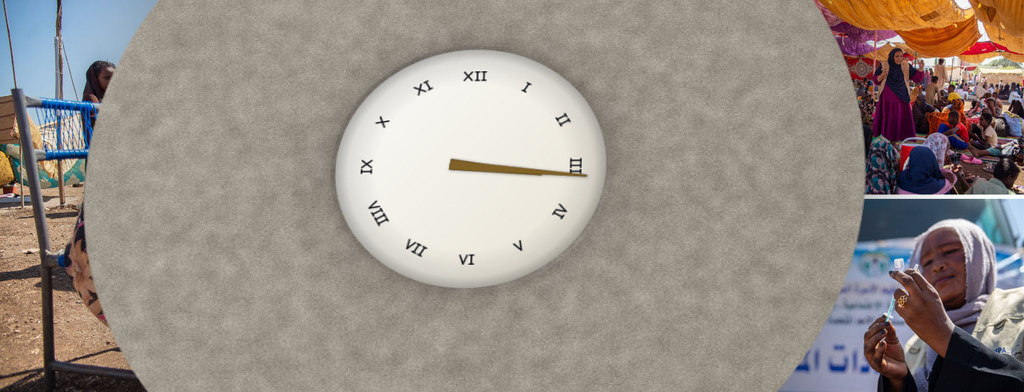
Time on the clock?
3:16
